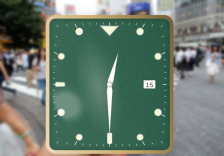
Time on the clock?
12:30
